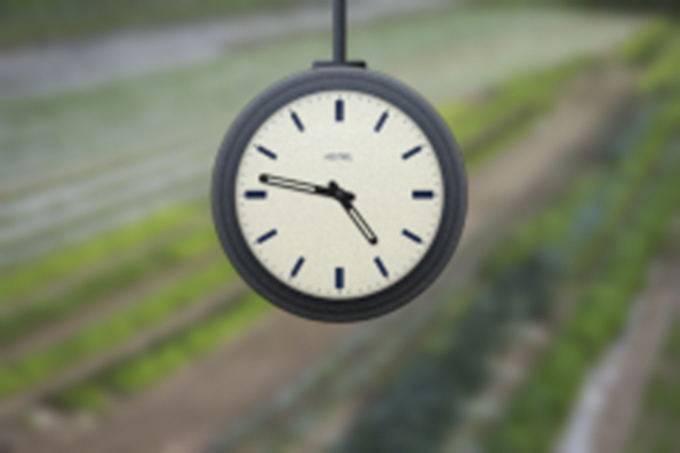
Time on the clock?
4:47
